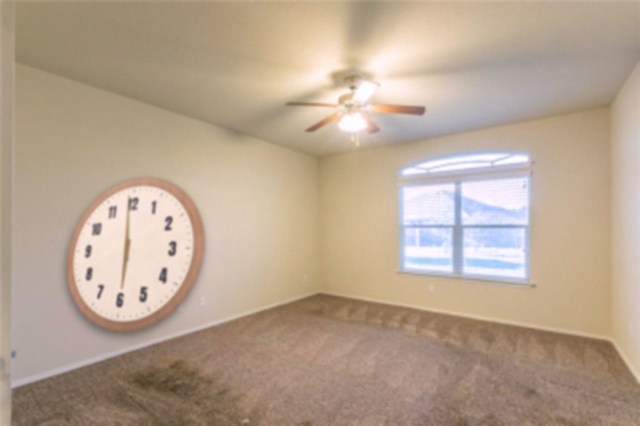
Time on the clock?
5:59
